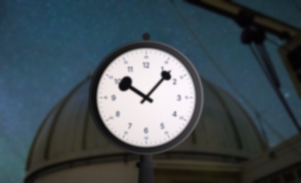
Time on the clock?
10:07
